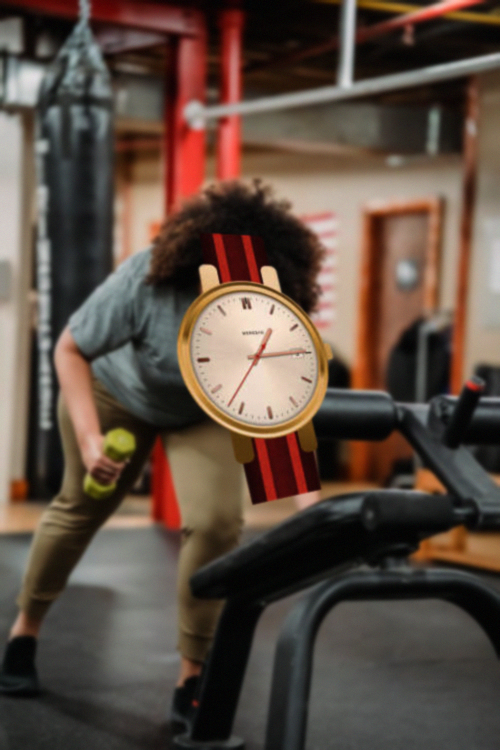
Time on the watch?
1:14:37
